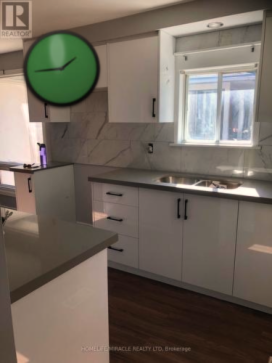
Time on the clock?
1:44
